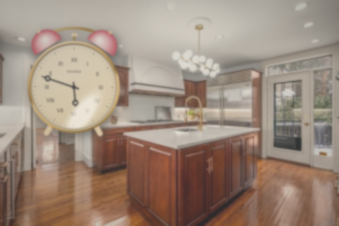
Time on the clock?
5:48
